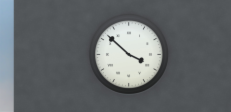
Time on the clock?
3:52
